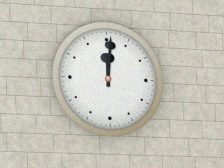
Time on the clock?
12:01
